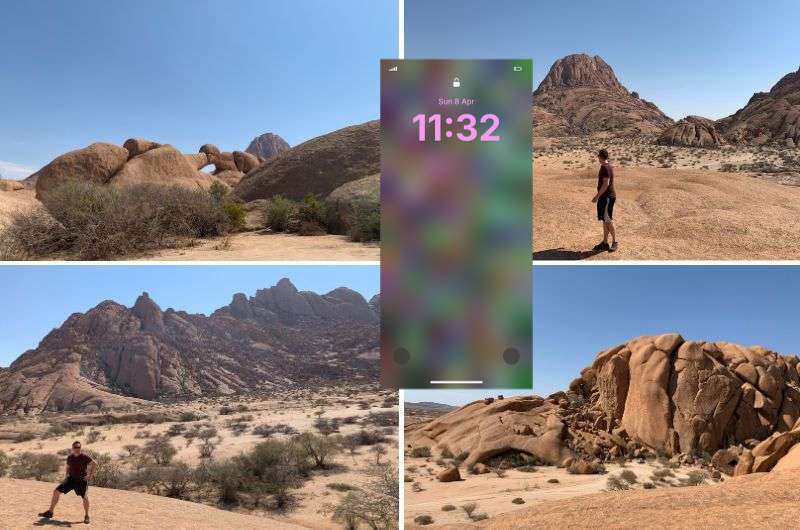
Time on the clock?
11:32
